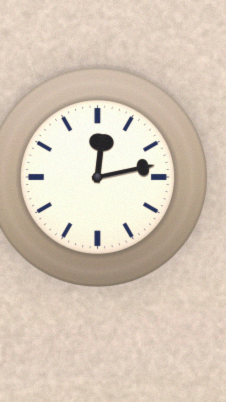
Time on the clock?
12:13
